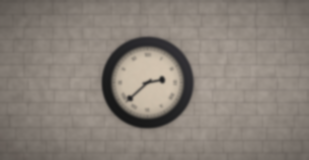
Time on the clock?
2:38
